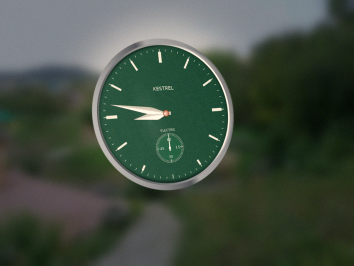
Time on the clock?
8:47
